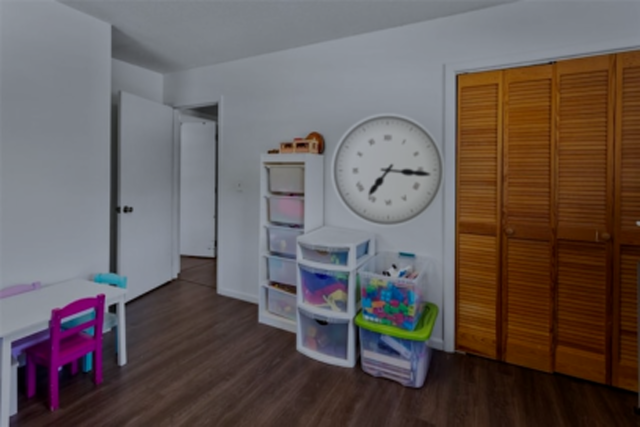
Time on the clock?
7:16
